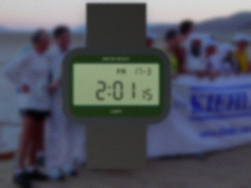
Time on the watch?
2:01
